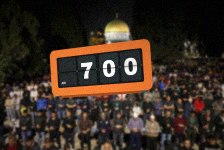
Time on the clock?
7:00
